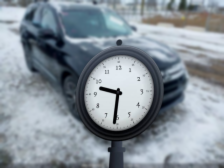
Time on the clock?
9:31
